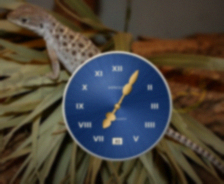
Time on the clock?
7:05
